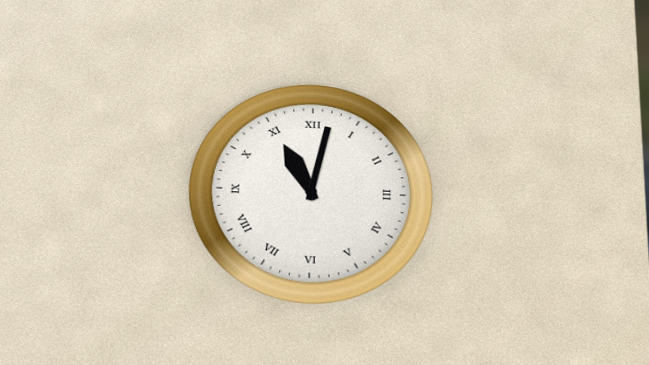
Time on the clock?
11:02
